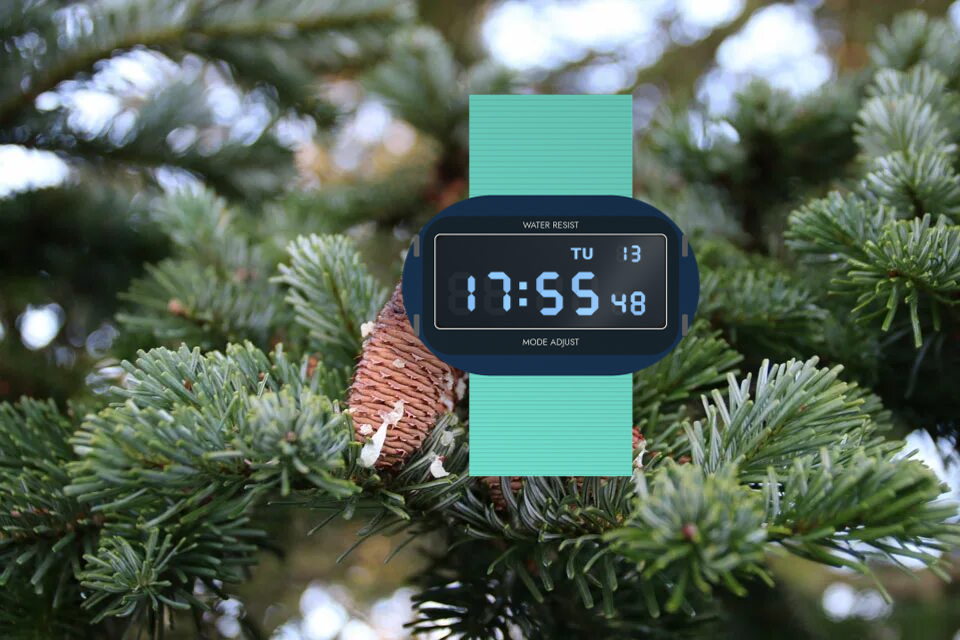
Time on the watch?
17:55:48
